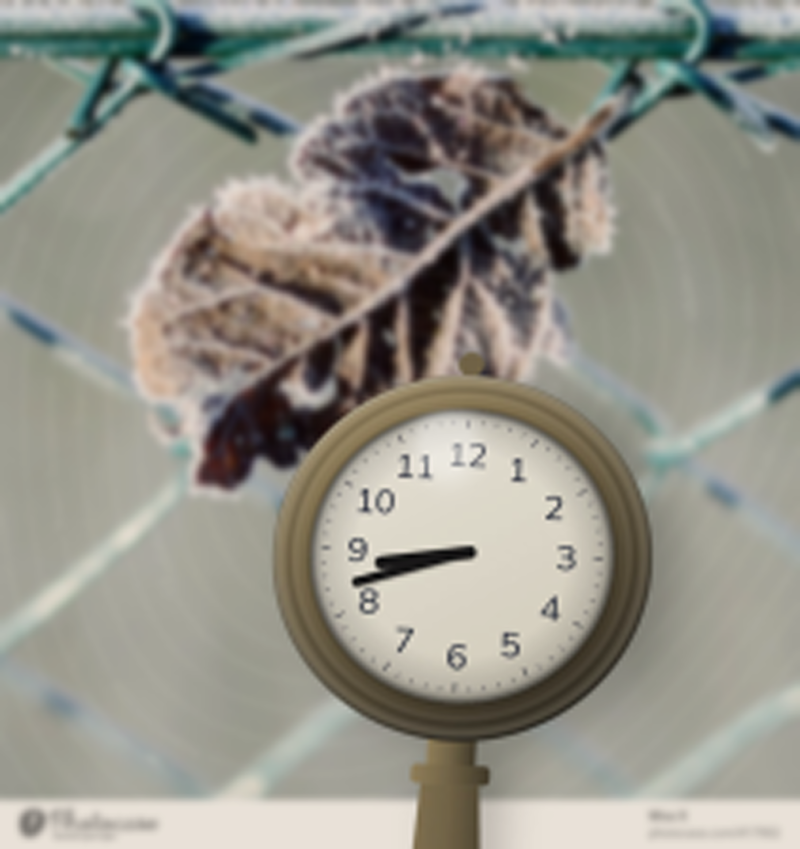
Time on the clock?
8:42
